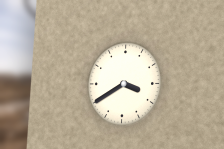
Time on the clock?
3:40
